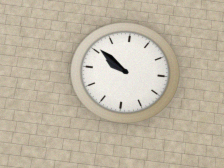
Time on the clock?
9:51
